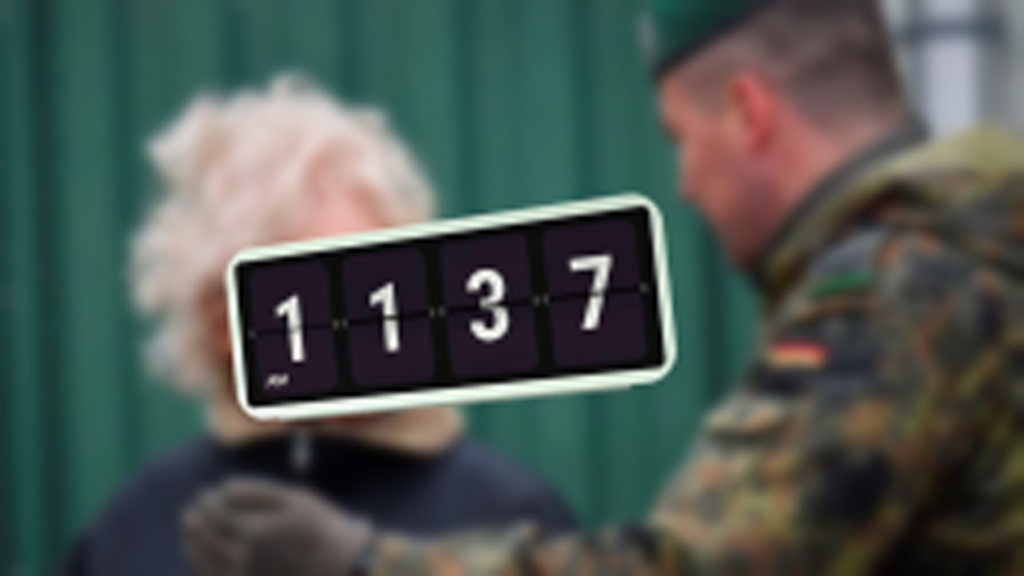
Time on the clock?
11:37
